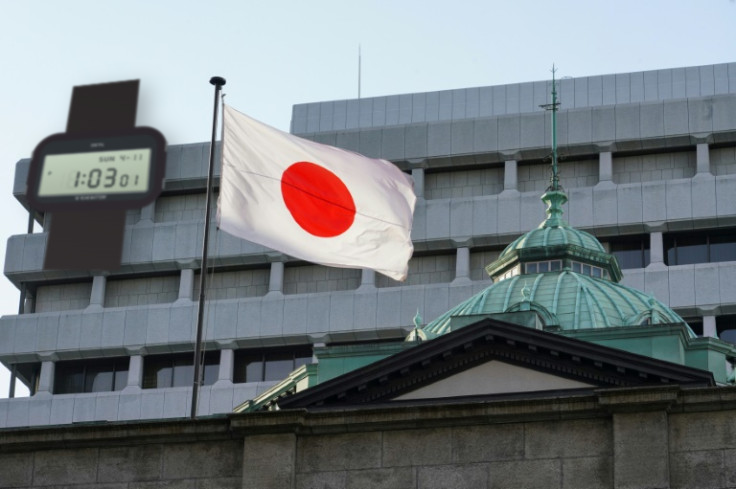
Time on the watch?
1:03:01
